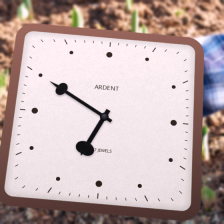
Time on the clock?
6:50
